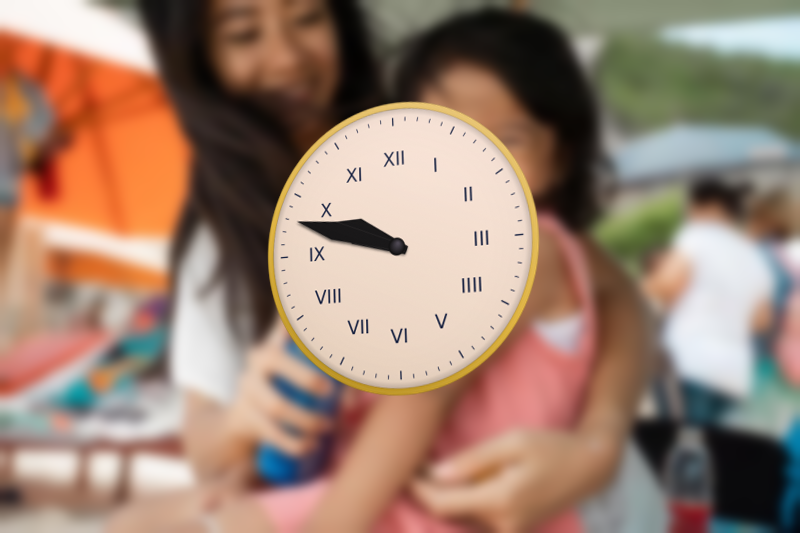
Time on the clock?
9:48
